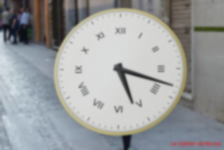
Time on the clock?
5:18
